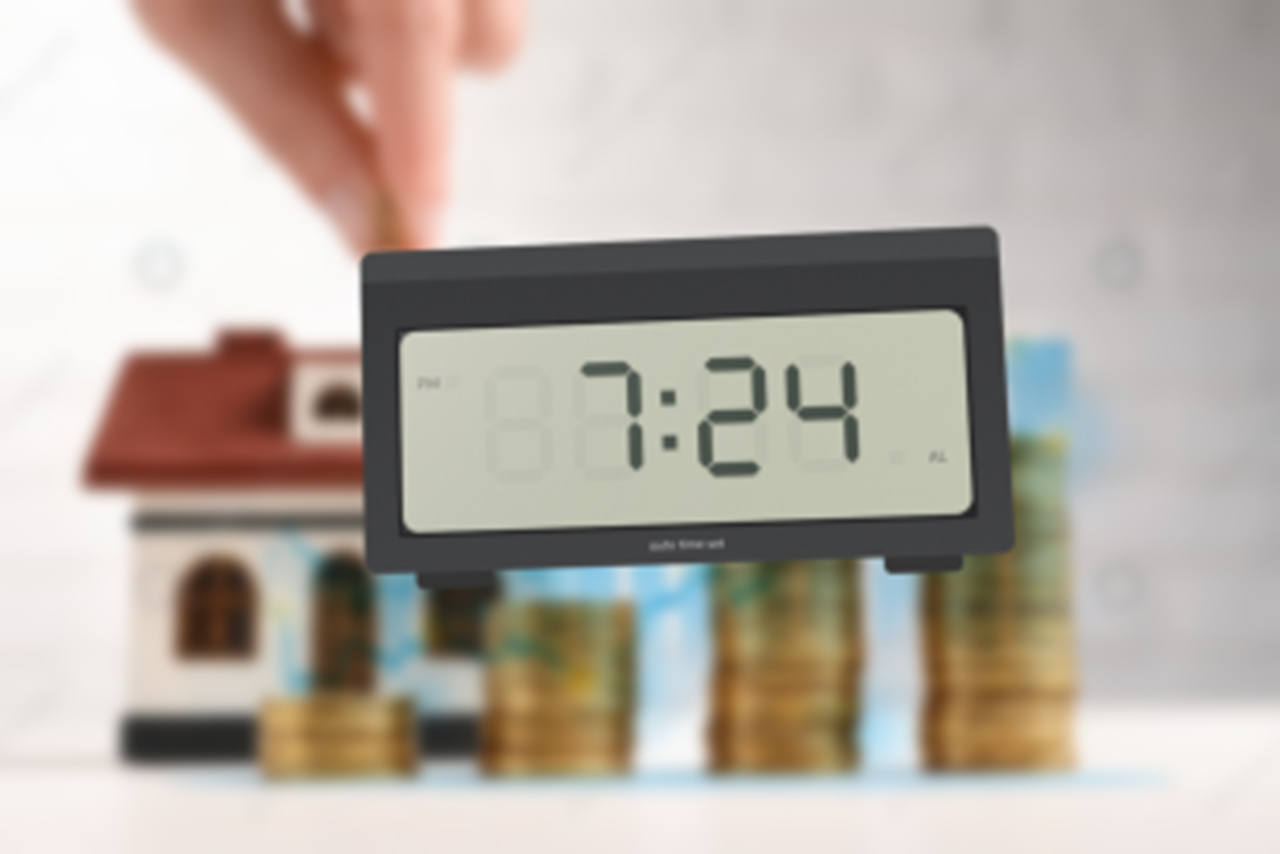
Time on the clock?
7:24
